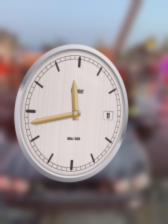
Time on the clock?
11:43
